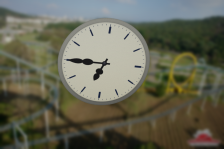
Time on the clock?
6:45
